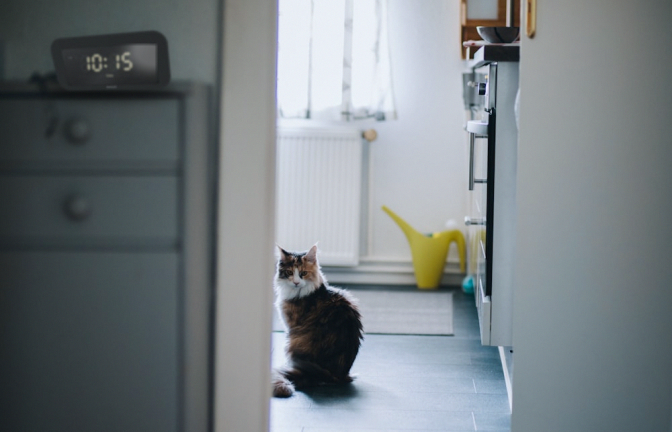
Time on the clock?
10:15
